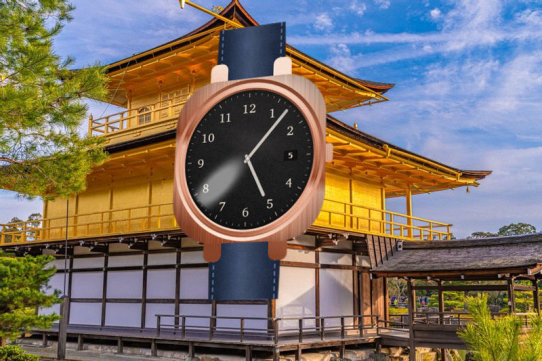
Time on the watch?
5:07
